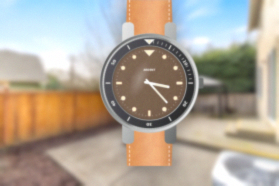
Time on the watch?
3:23
